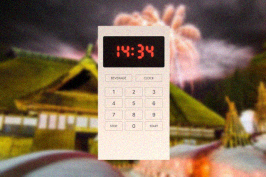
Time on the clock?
14:34
